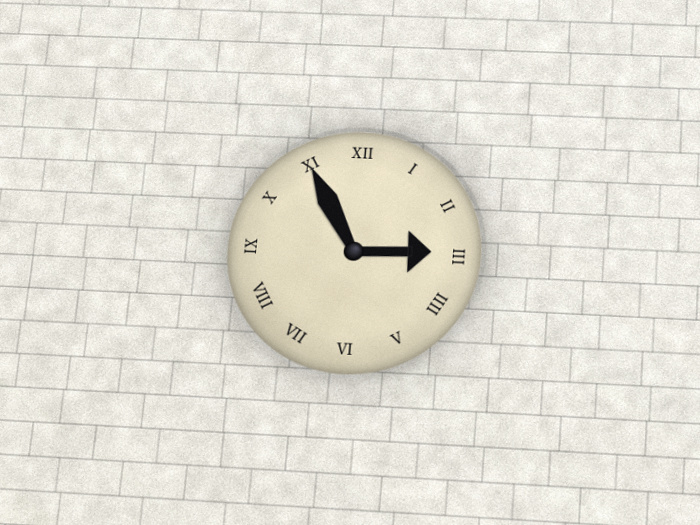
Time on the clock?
2:55
